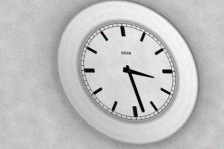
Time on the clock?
3:28
